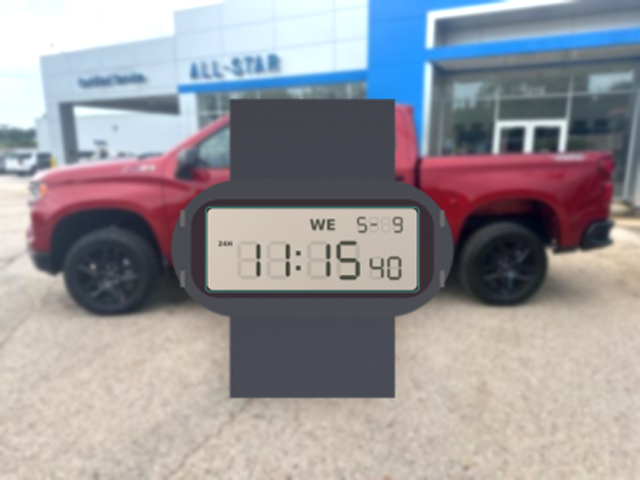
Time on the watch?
11:15:40
